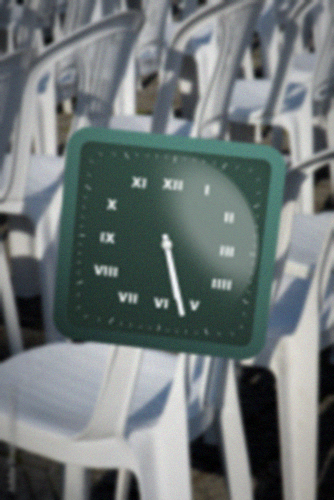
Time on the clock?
5:27
